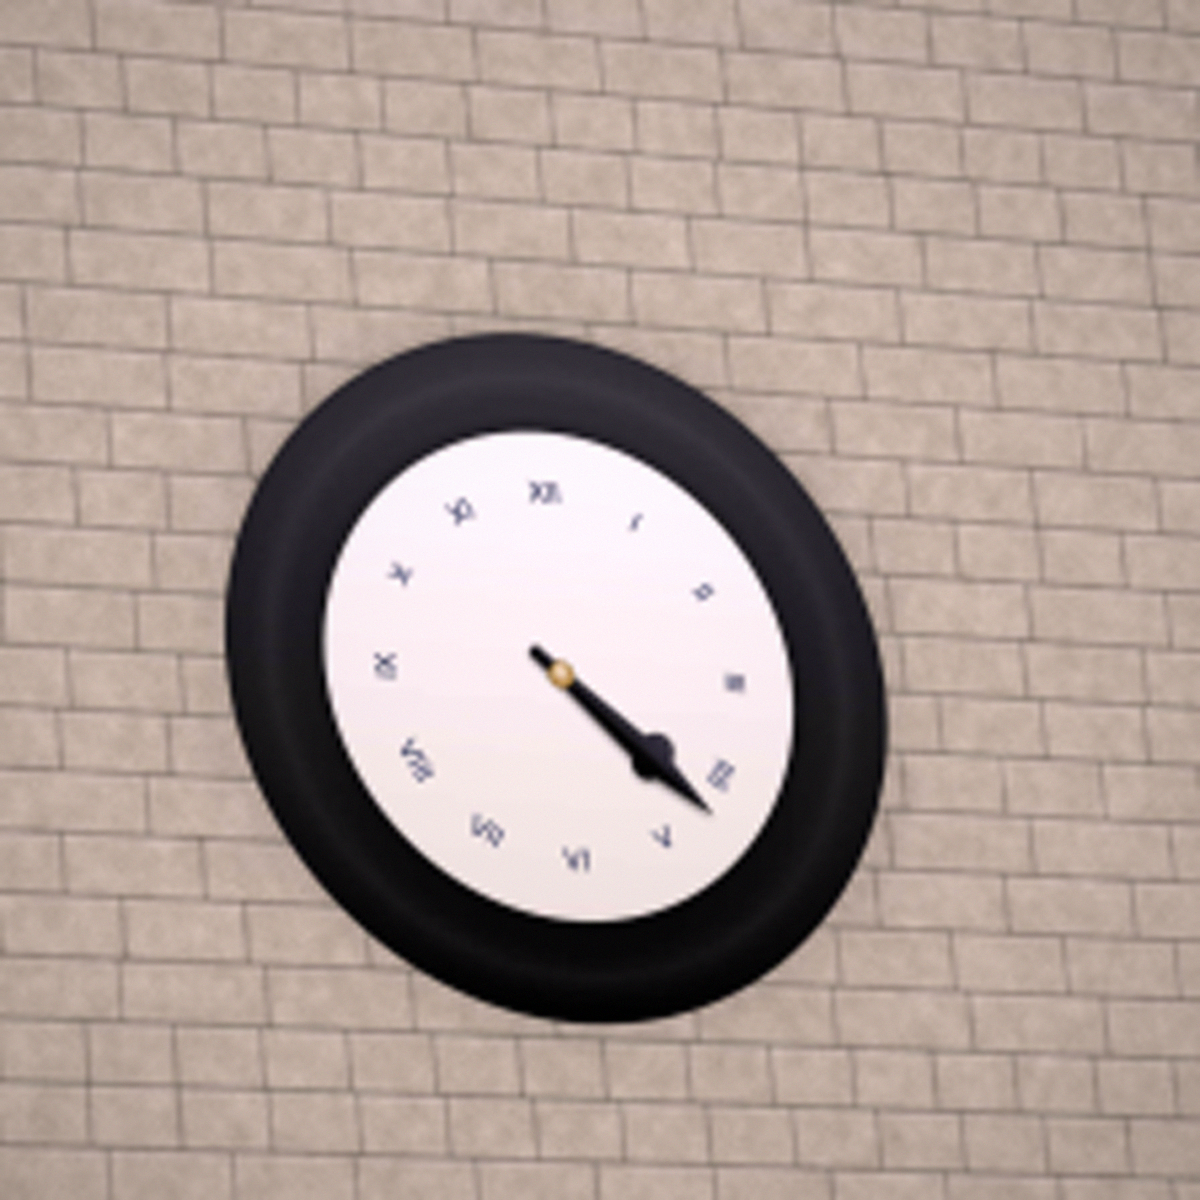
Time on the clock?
4:22
